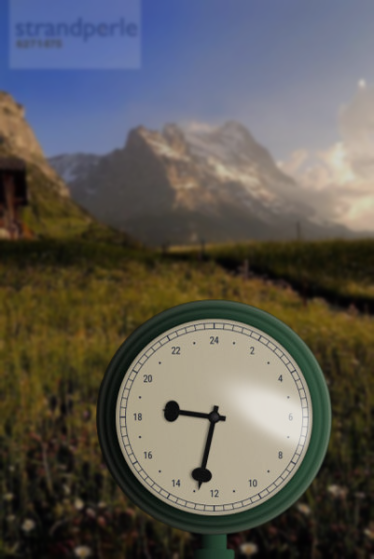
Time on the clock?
18:32
